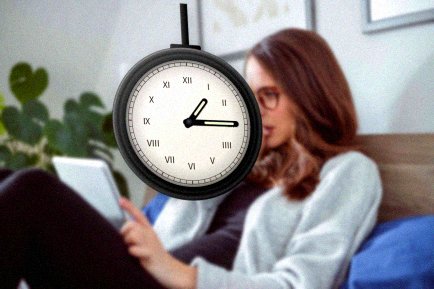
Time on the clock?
1:15
